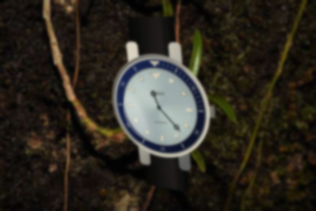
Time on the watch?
11:23
